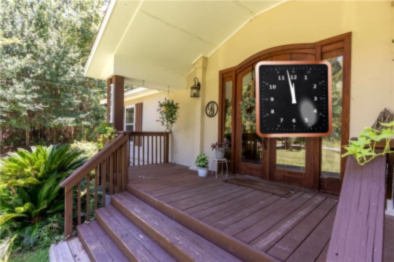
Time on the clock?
11:58
